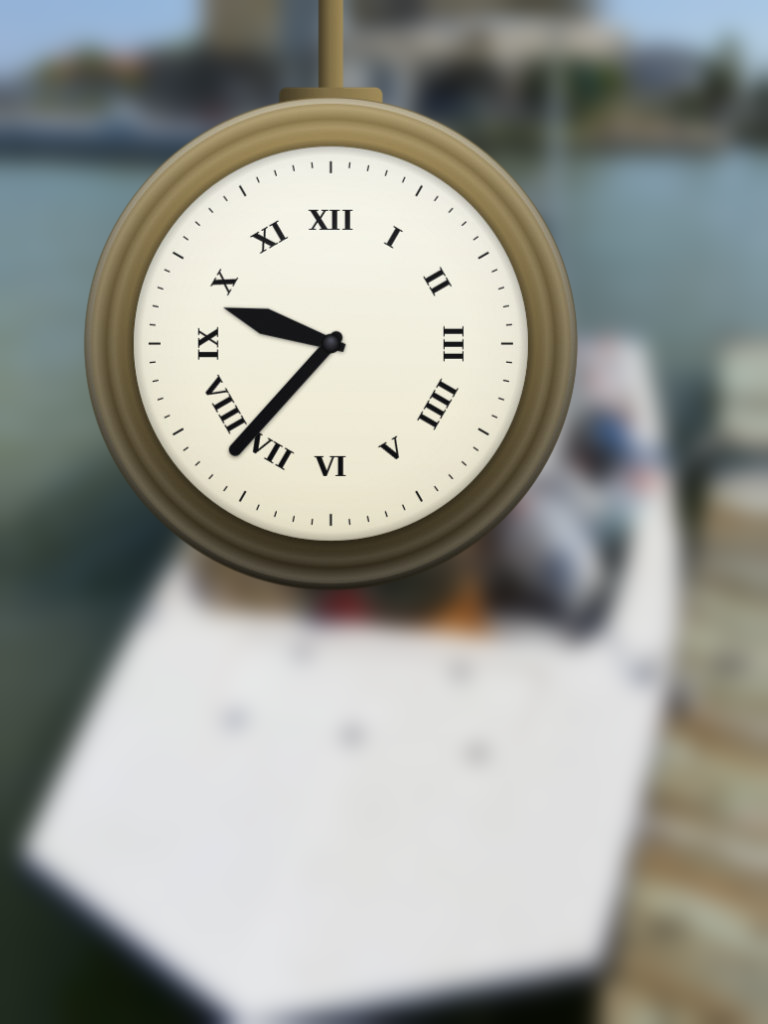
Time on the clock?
9:37
